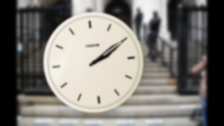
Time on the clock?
2:10
